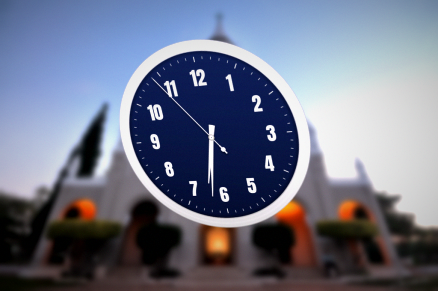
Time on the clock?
6:31:54
